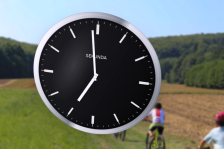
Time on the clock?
6:59
